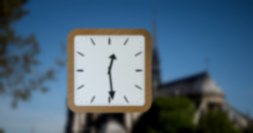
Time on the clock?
12:29
